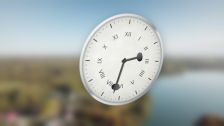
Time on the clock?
2:32
